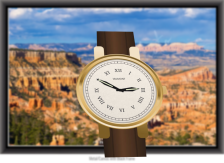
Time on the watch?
2:50
